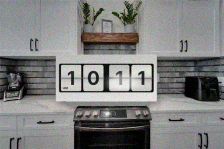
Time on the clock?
10:11
